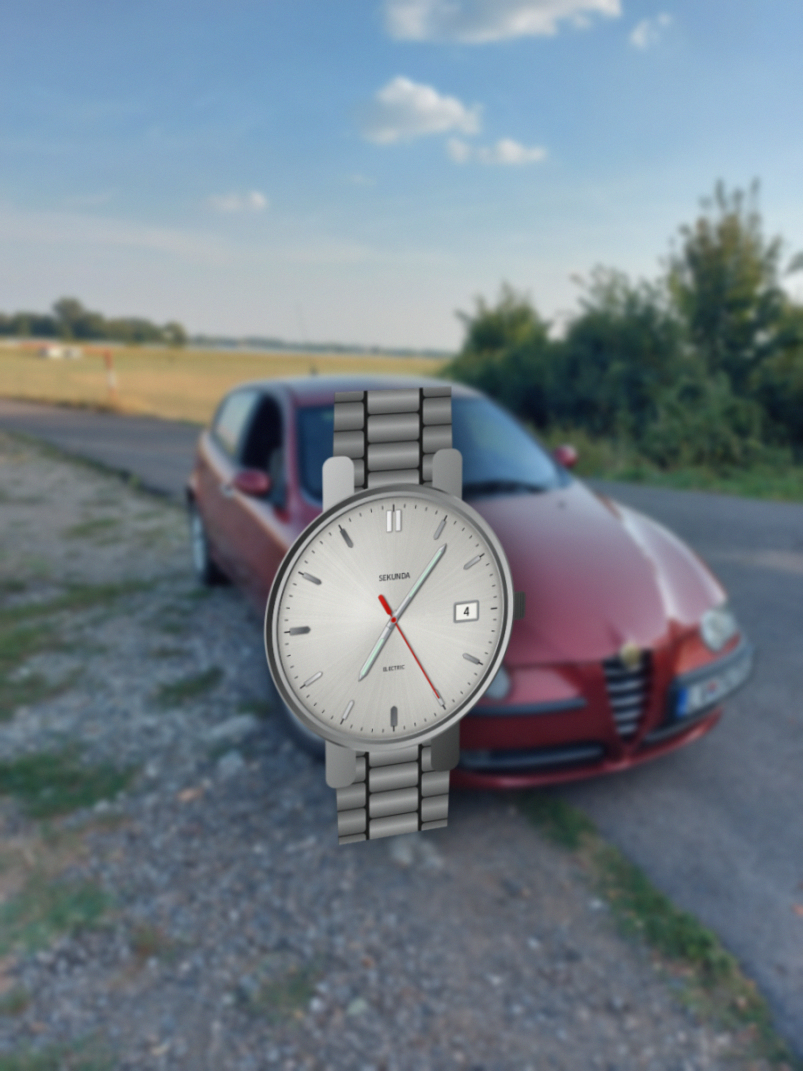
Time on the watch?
7:06:25
